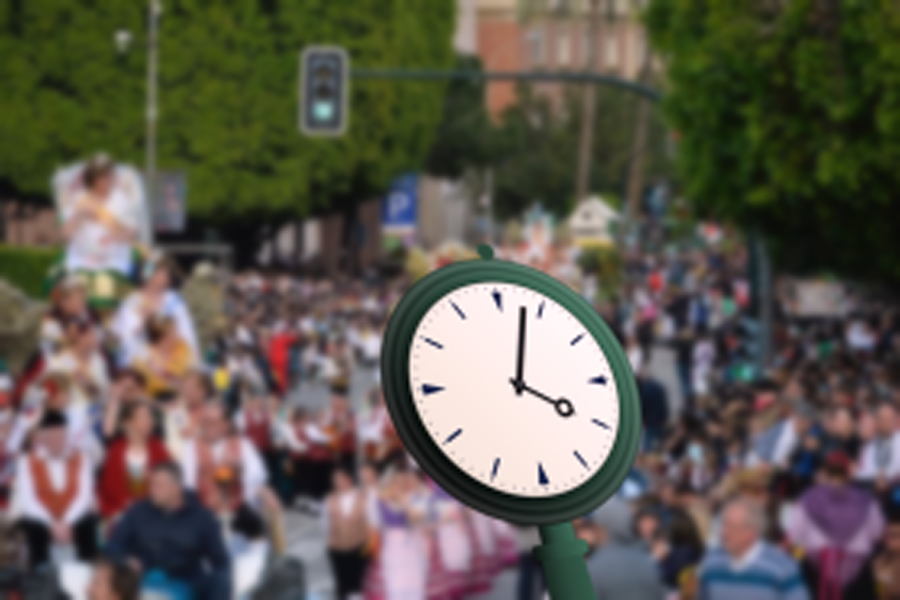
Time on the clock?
4:03
